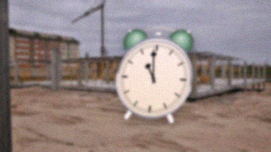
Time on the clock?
10:59
